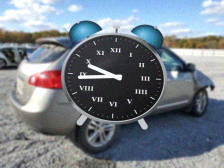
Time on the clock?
9:44
